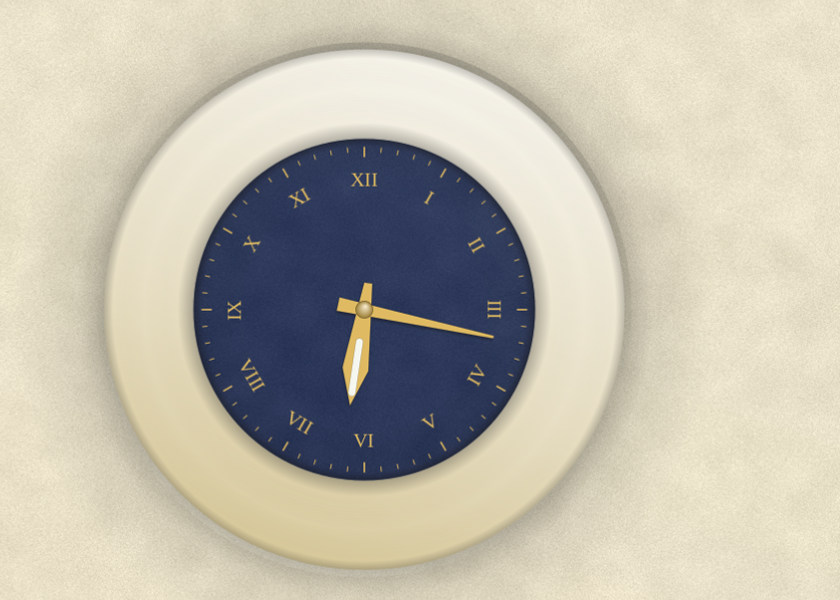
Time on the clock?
6:17
